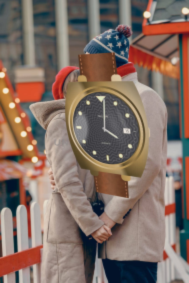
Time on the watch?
4:01
